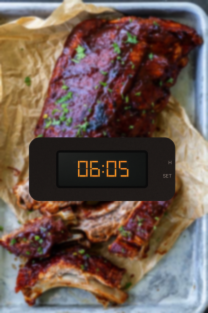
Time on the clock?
6:05
